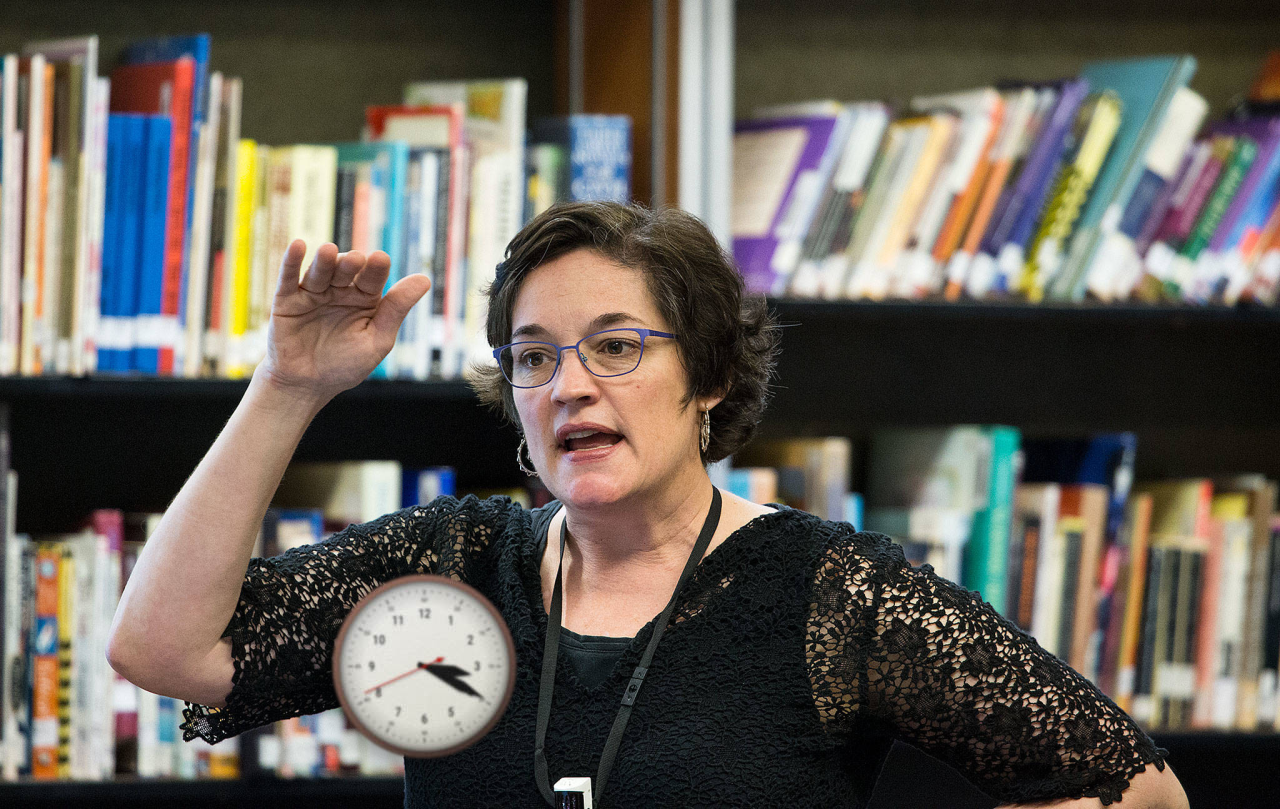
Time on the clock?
3:19:41
